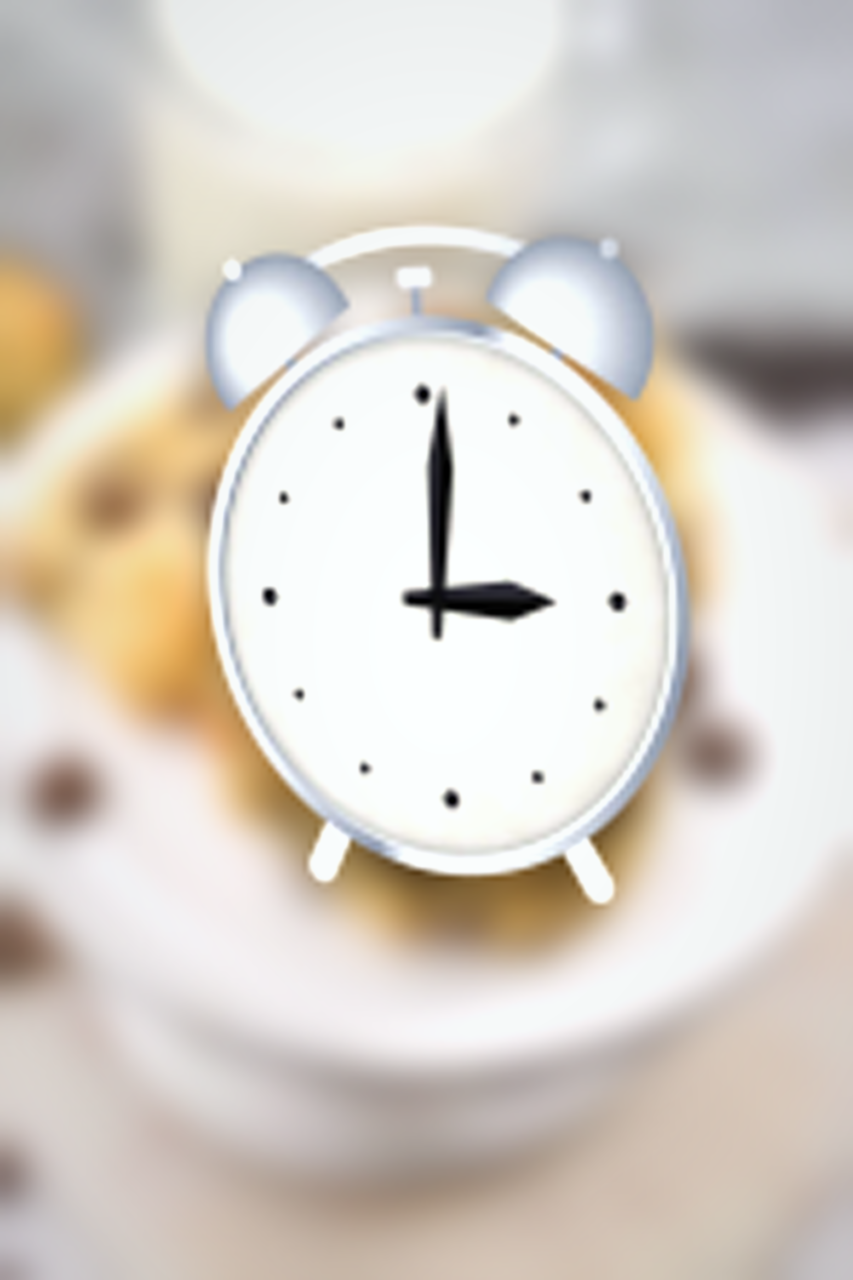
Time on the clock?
3:01
